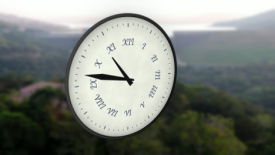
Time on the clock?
10:47
